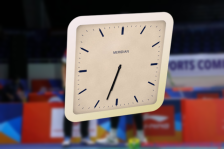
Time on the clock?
6:33
